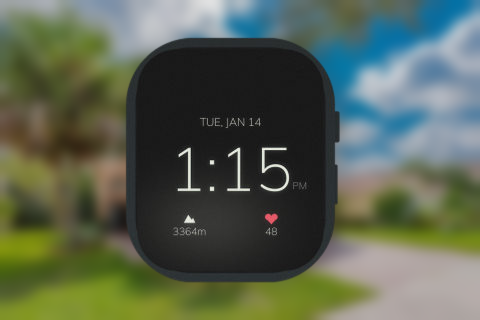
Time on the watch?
1:15
